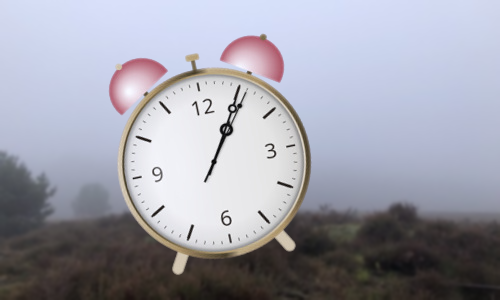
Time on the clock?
1:05:06
